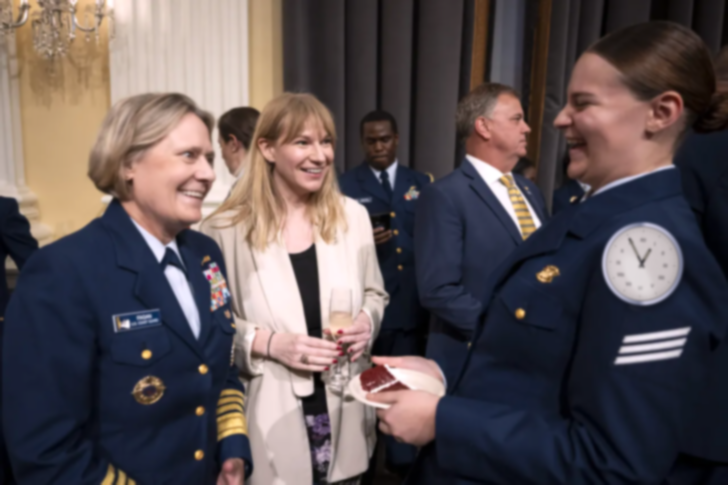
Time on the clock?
12:55
